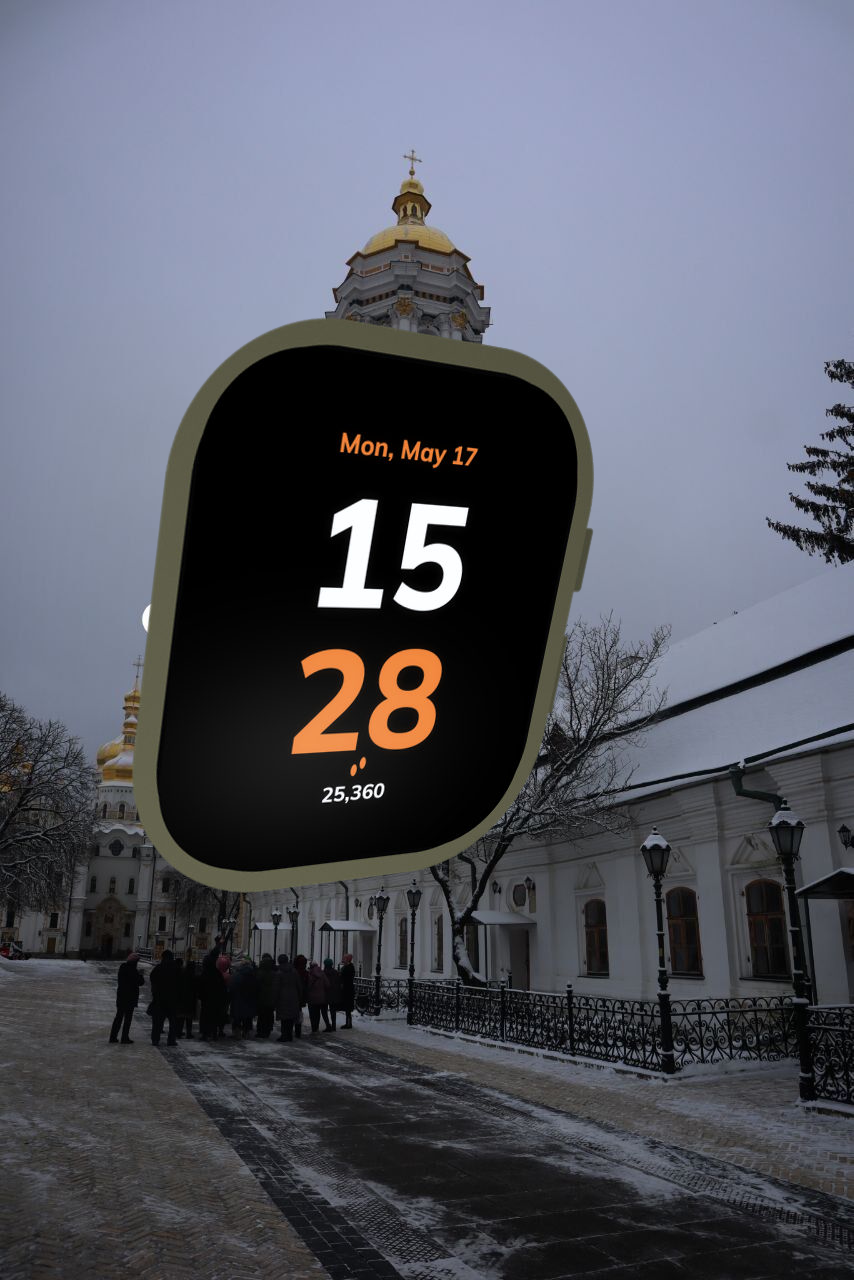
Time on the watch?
15:28
